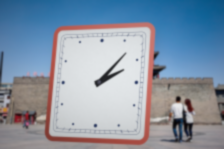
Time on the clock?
2:07
